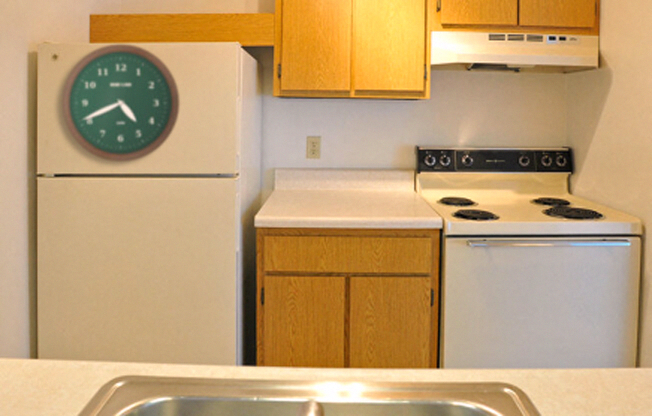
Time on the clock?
4:41
